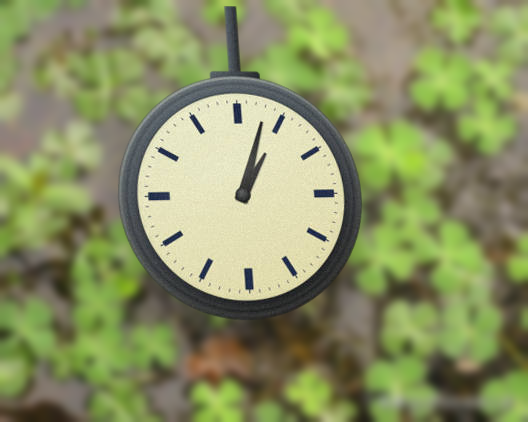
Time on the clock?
1:03
